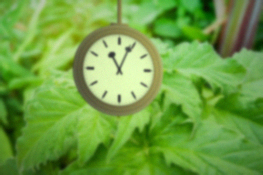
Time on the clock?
11:04
